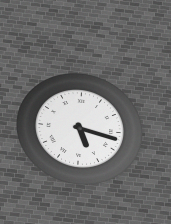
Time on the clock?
5:17
